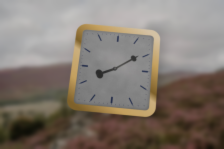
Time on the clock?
8:09
